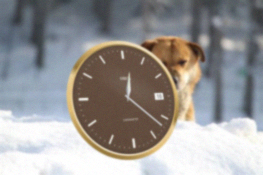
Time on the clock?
12:22
